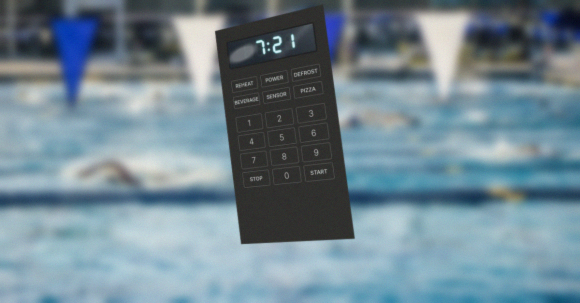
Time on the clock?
7:21
